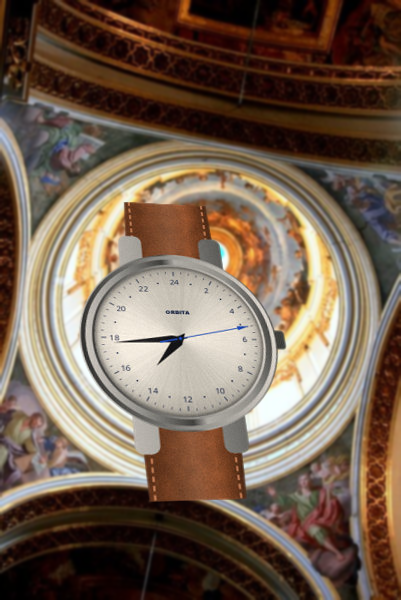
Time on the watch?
14:44:13
